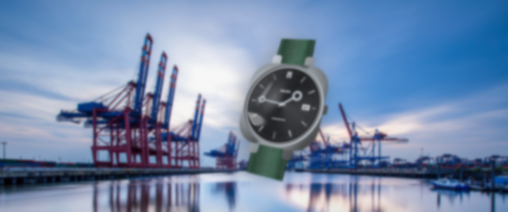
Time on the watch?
1:46
